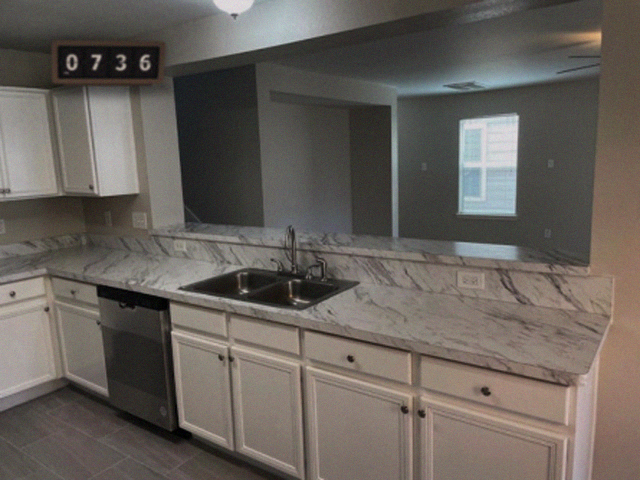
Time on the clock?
7:36
